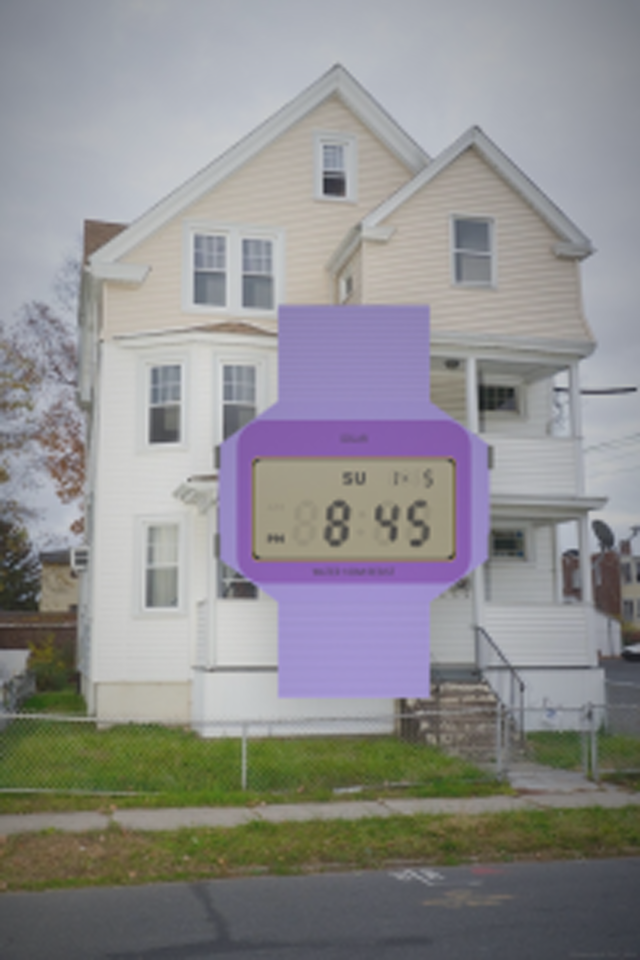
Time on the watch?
8:45
